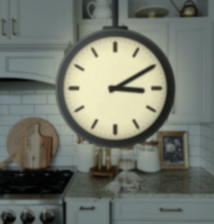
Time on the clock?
3:10
